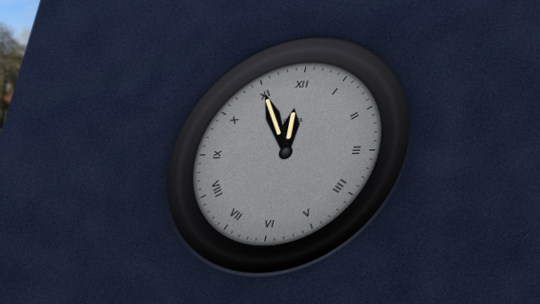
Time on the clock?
11:55
